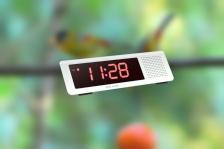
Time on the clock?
11:28
